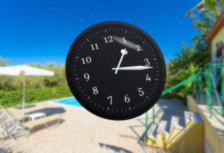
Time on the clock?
1:17
